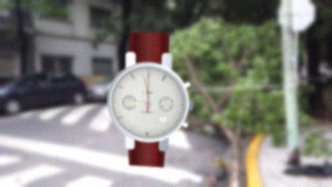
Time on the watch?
8:58
